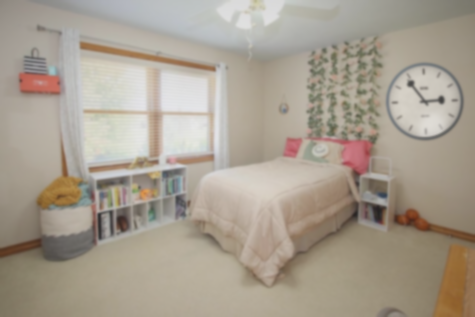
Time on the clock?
2:54
